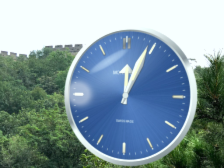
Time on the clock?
12:04
